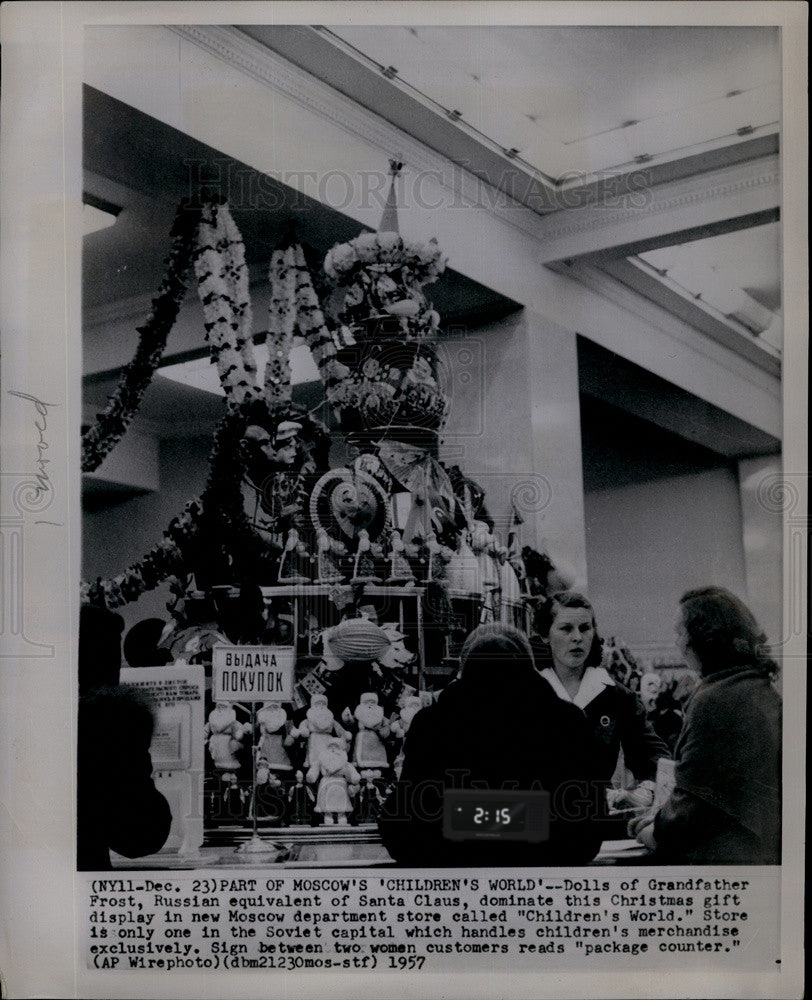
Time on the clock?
2:15
